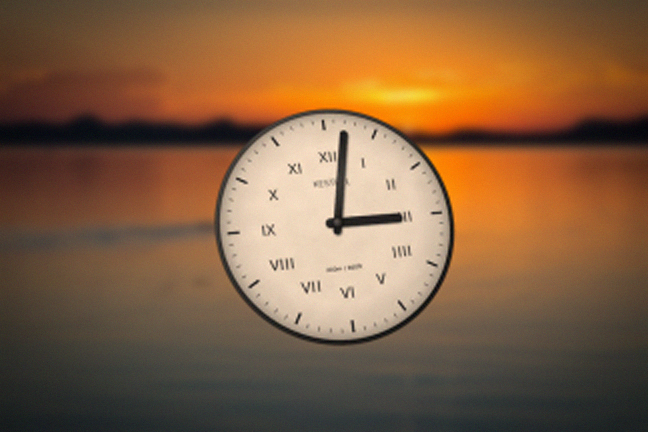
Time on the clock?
3:02
